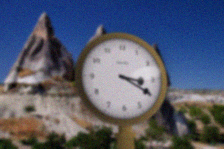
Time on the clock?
3:20
